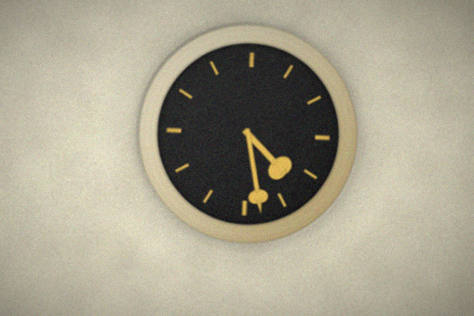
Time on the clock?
4:28
